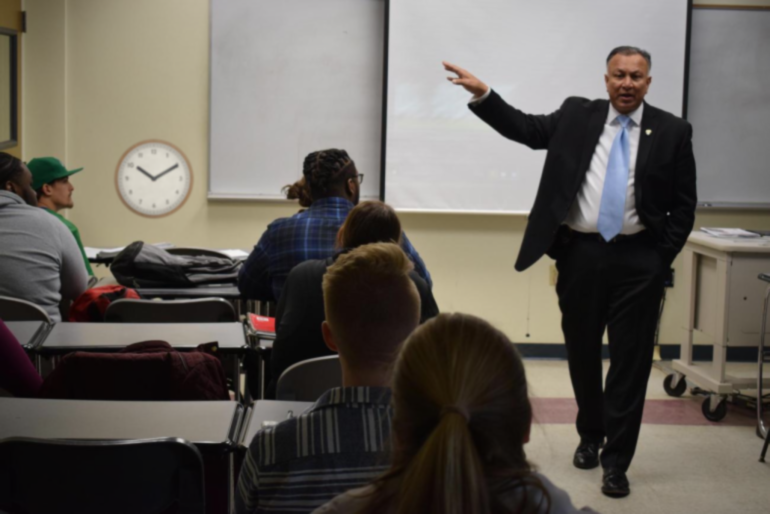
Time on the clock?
10:10
